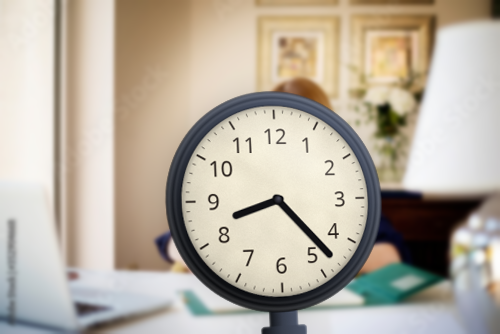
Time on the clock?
8:23
